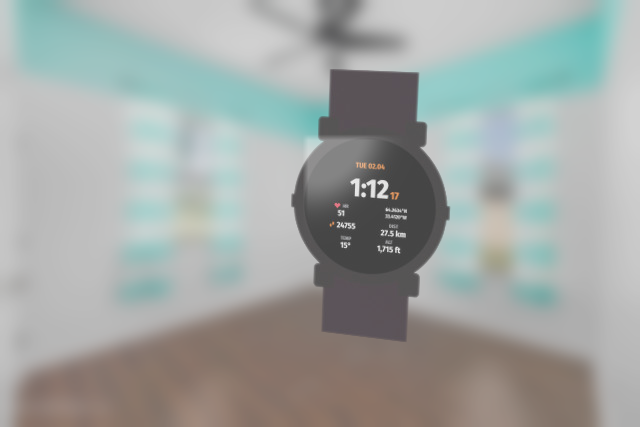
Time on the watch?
1:12:17
